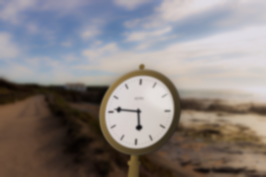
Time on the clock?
5:46
